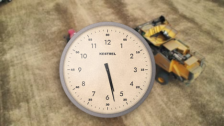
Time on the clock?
5:28
